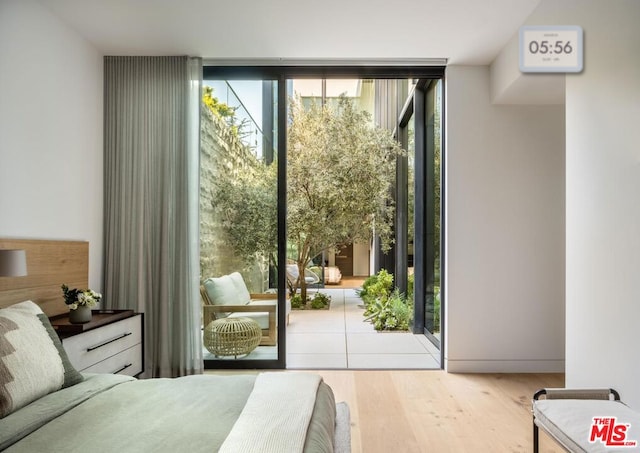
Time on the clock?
5:56
